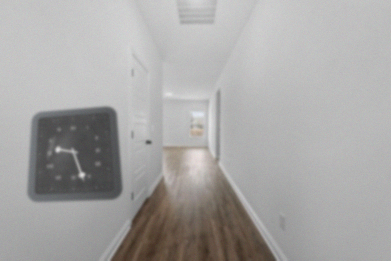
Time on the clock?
9:27
